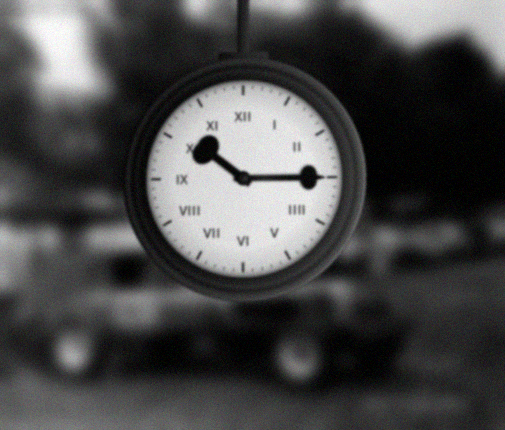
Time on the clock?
10:15
